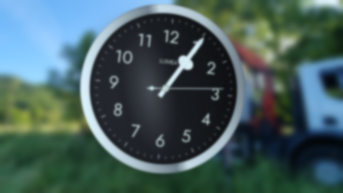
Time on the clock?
1:05:14
